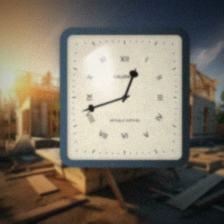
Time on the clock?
12:42
